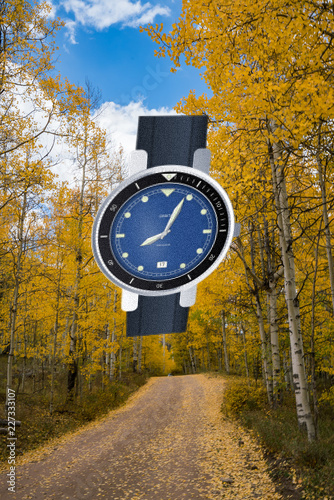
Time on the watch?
8:04
